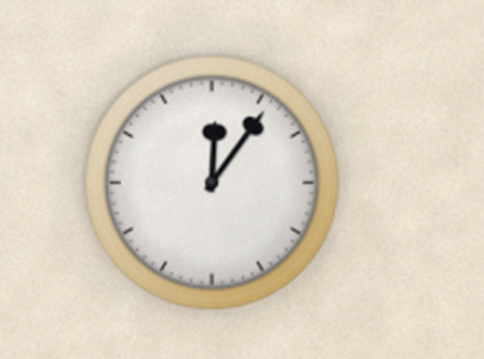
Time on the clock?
12:06
